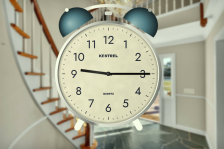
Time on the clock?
9:15
